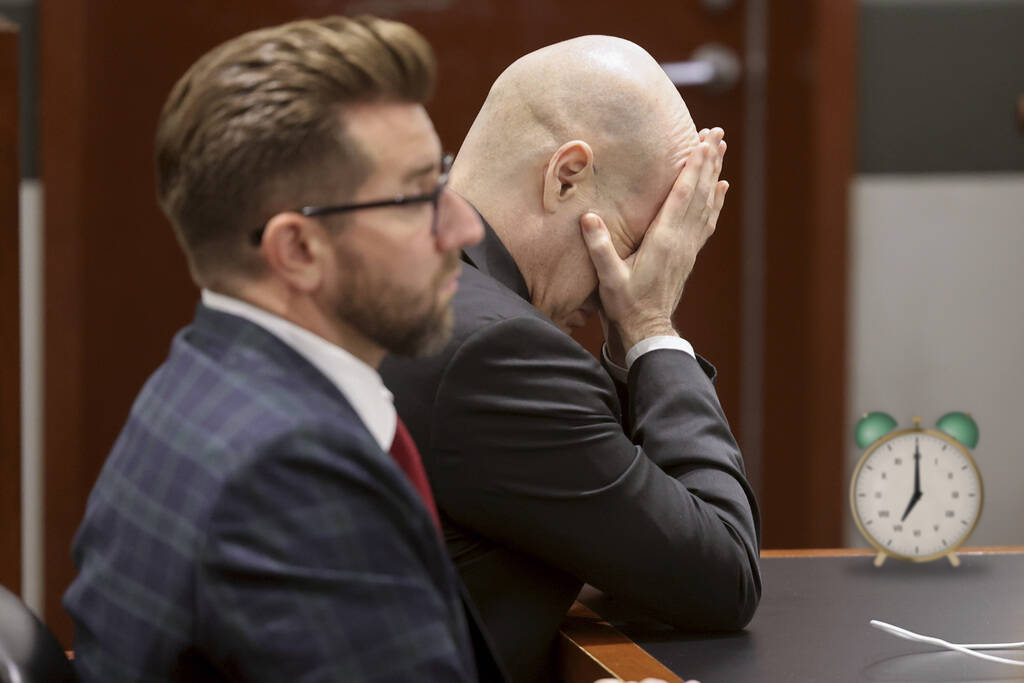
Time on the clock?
7:00
